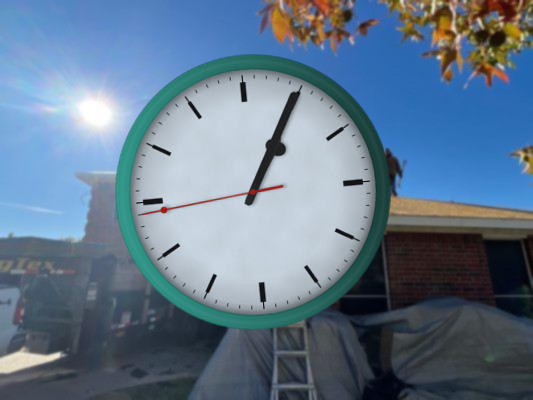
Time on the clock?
1:04:44
